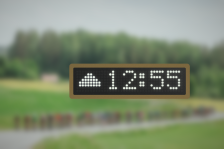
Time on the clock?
12:55
